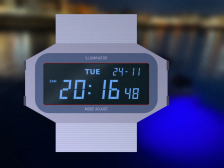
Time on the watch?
20:16:48
